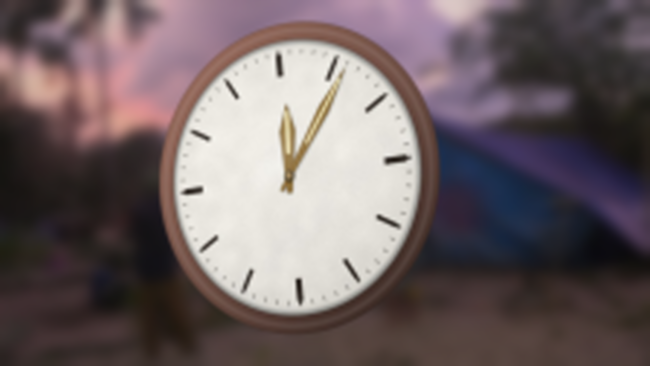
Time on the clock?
12:06
